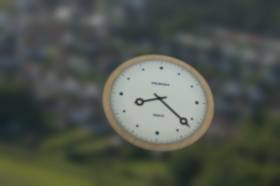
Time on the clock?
8:22
